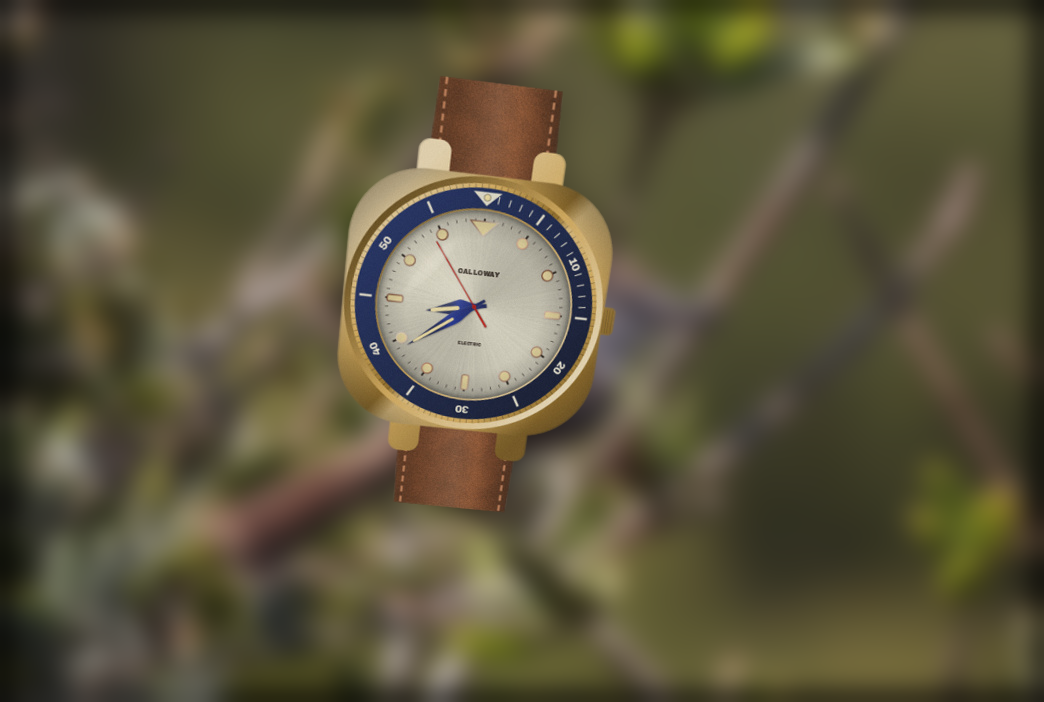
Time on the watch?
8:38:54
